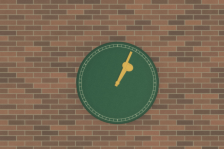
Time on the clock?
1:04
